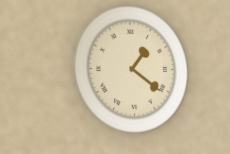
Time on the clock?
1:21
